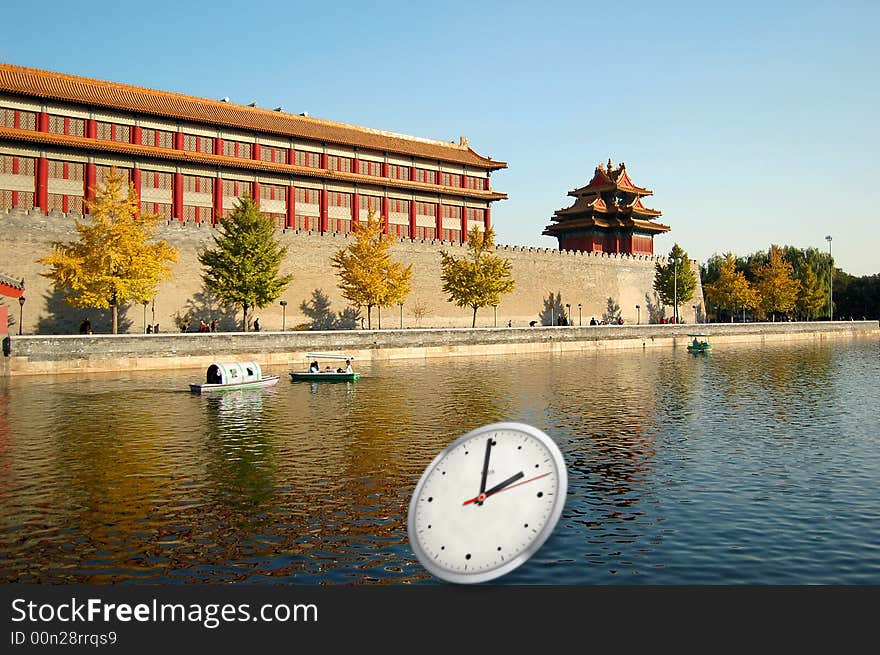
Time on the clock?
1:59:12
